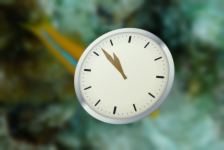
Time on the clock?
10:52
